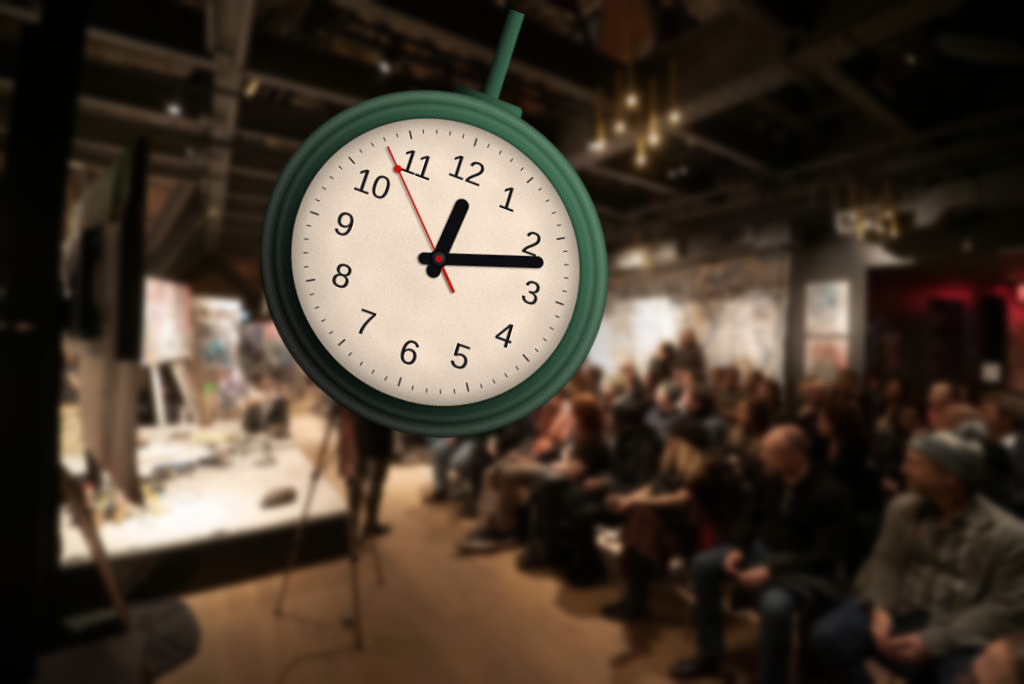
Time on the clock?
12:11:53
